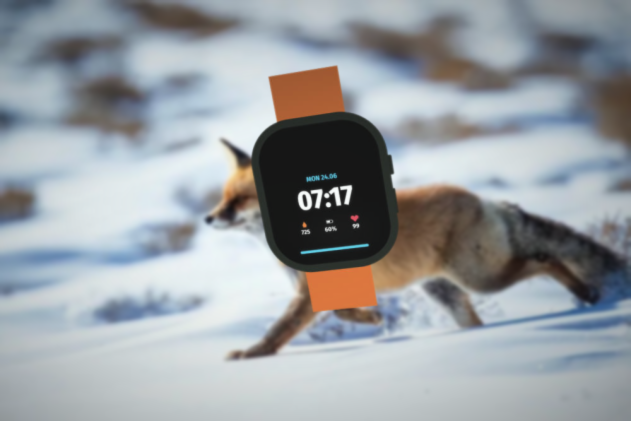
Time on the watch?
7:17
